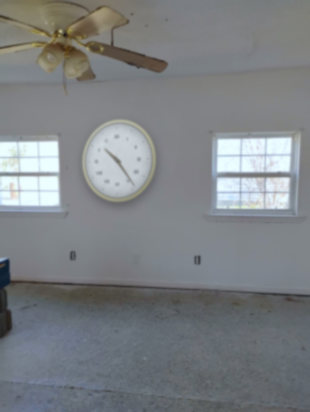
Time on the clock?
10:24
